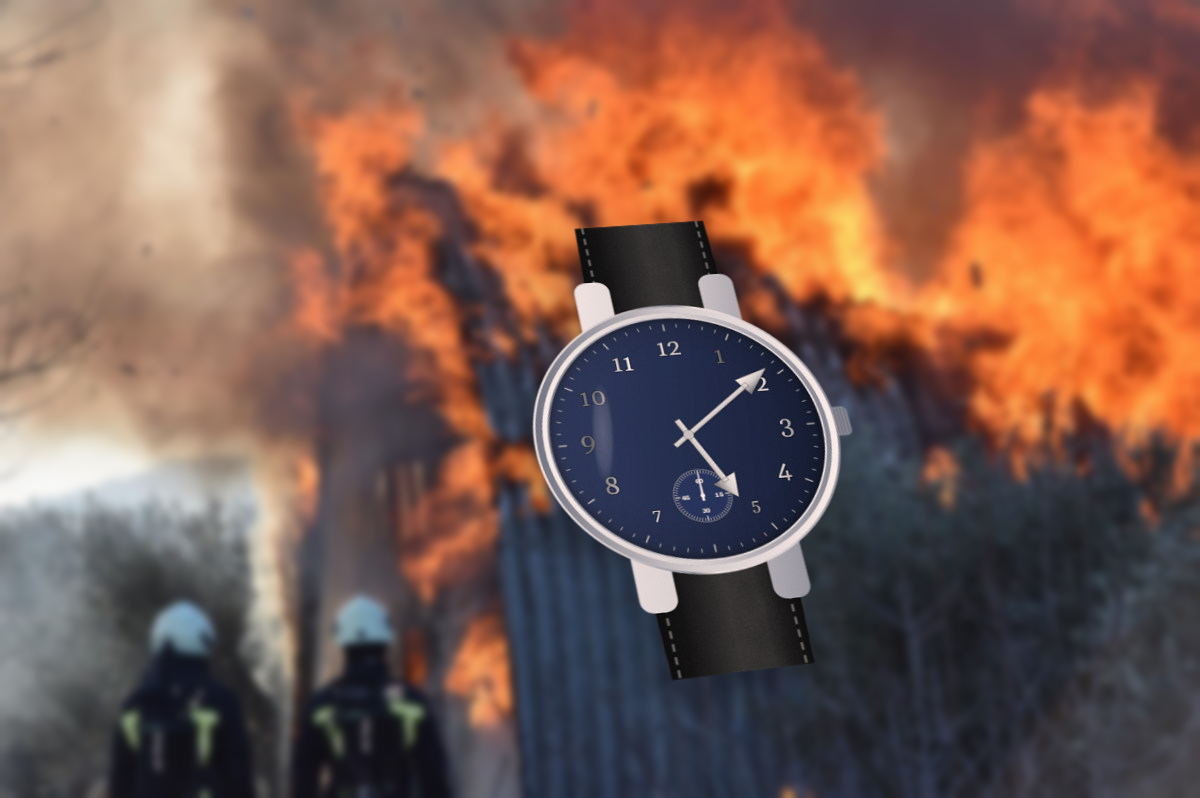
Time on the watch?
5:09
